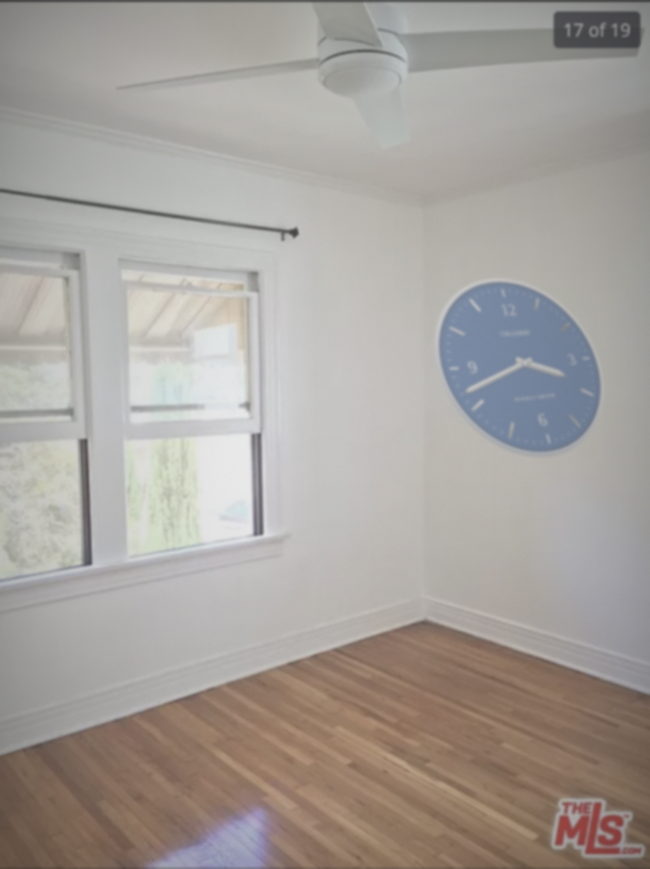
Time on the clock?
3:42
